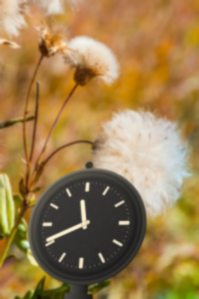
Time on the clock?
11:41
